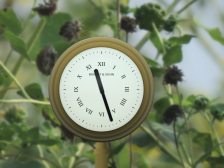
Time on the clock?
11:27
